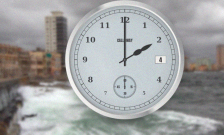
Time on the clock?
2:00
